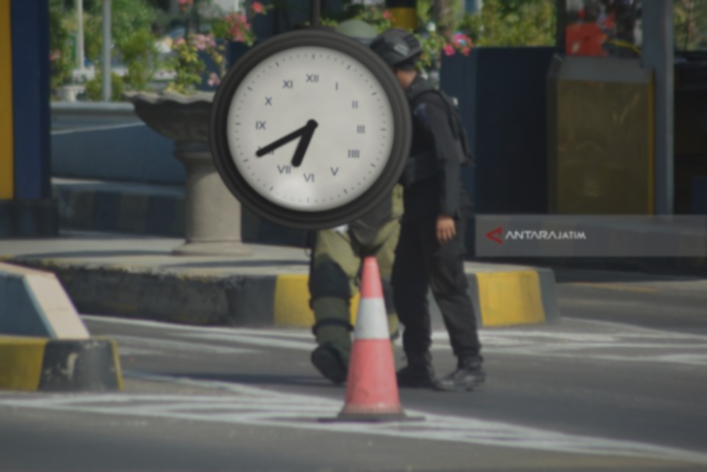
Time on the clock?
6:40
